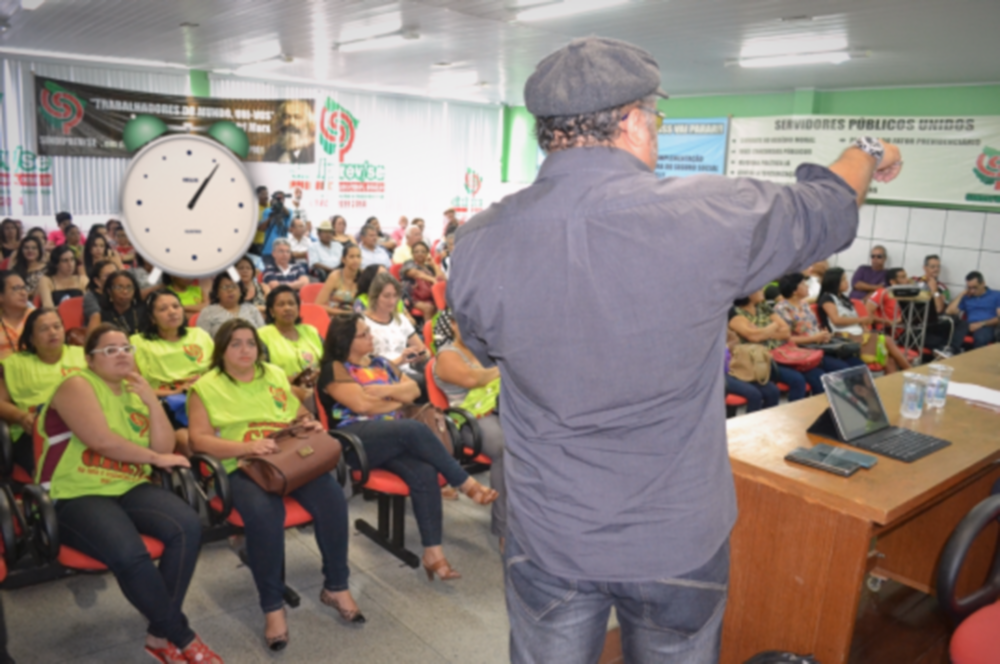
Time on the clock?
1:06
